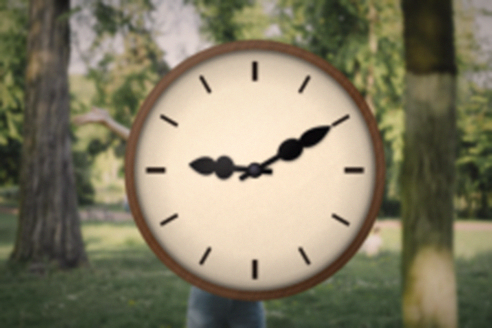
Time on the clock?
9:10
